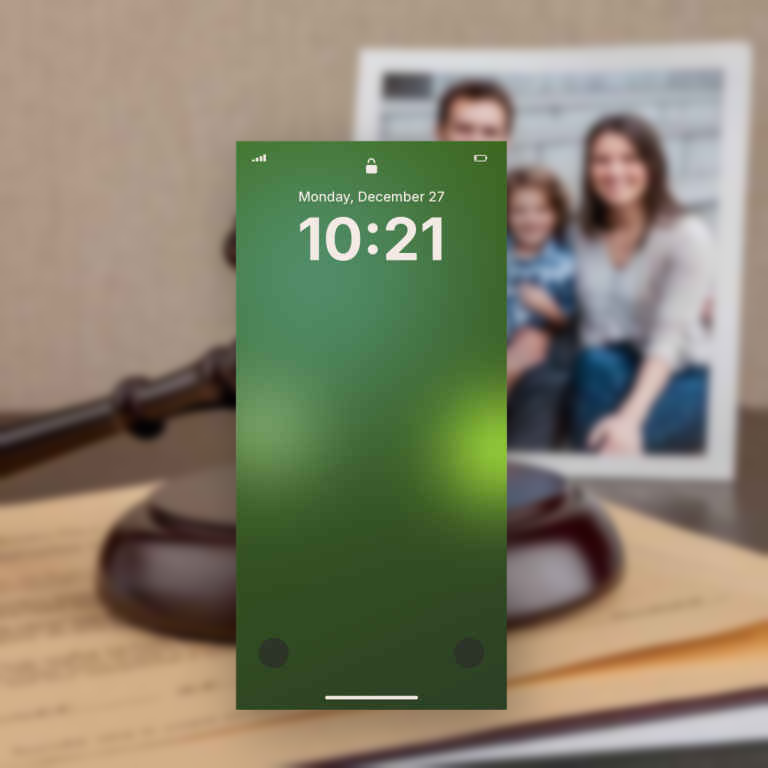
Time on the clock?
10:21
